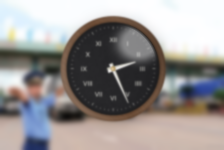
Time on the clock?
2:26
